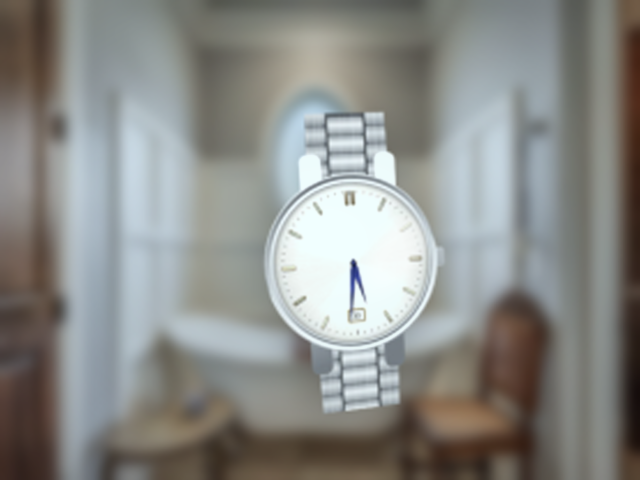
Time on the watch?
5:31
